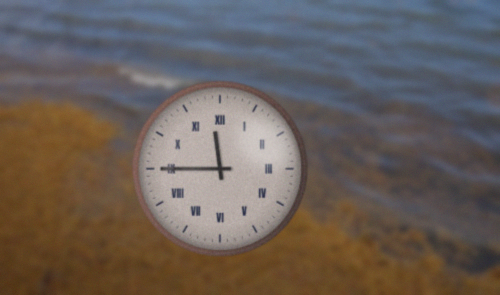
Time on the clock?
11:45
